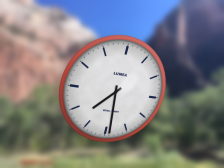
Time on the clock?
7:29
